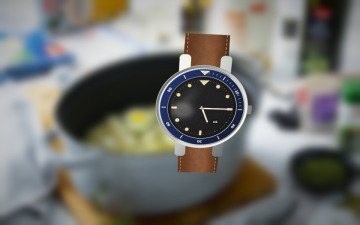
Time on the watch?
5:15
